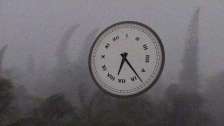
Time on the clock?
7:28
